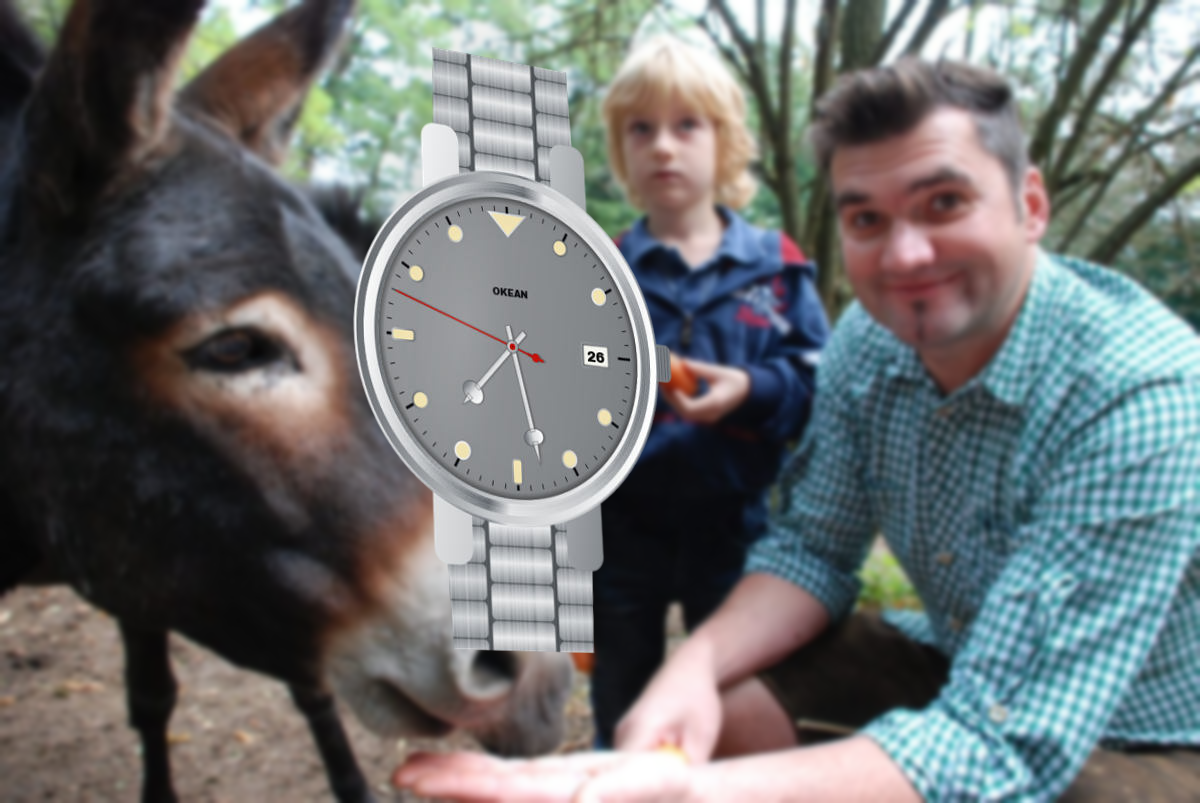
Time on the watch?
7:27:48
